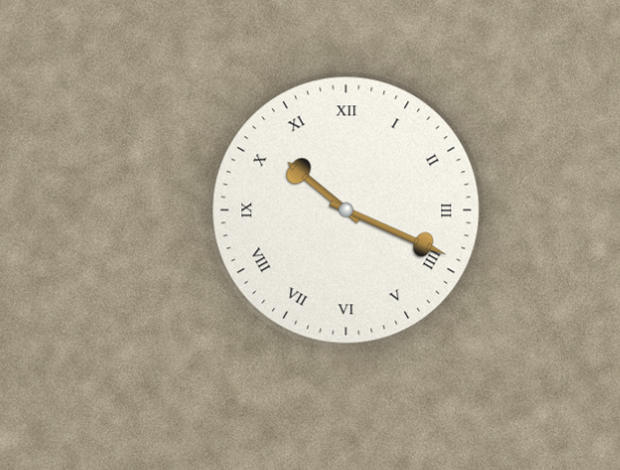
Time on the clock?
10:19
